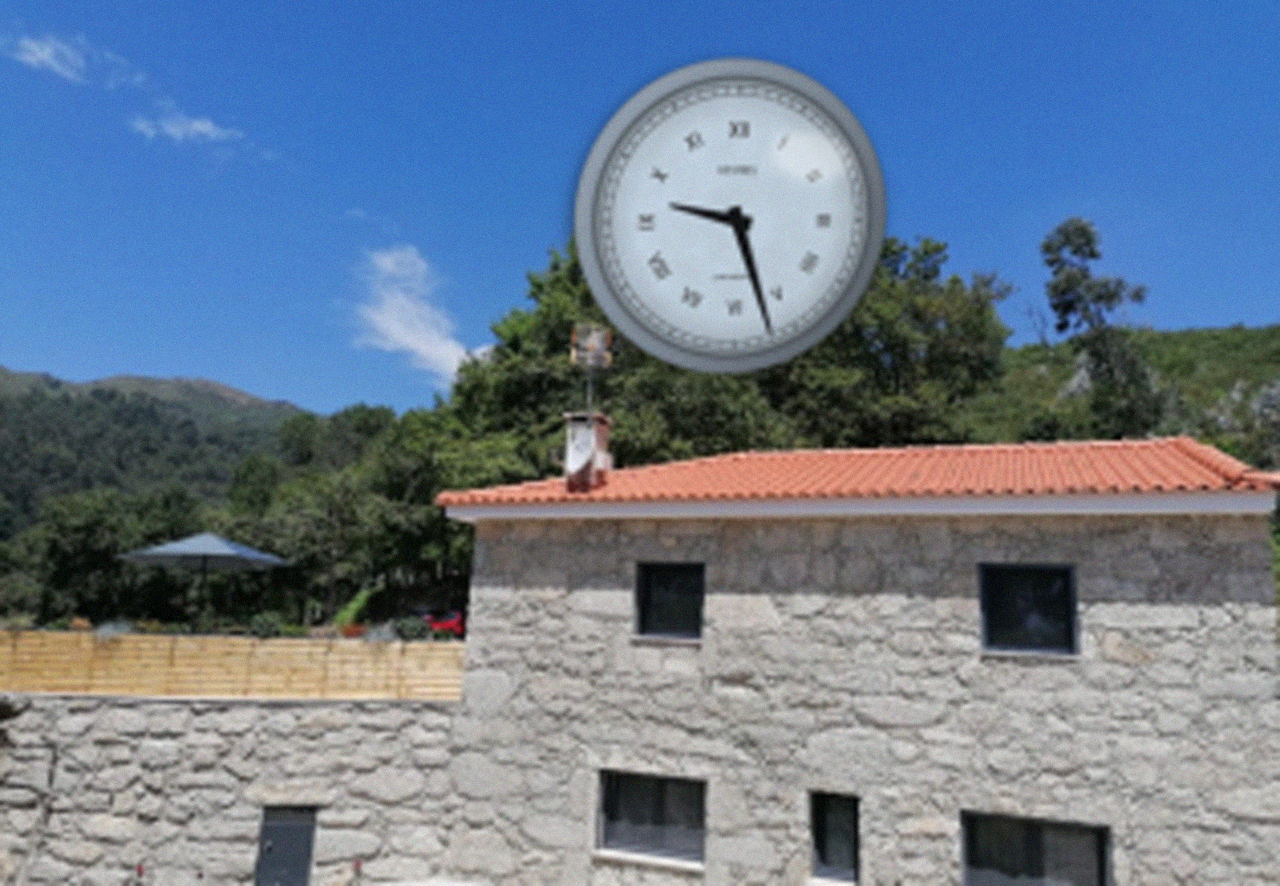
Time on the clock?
9:27
